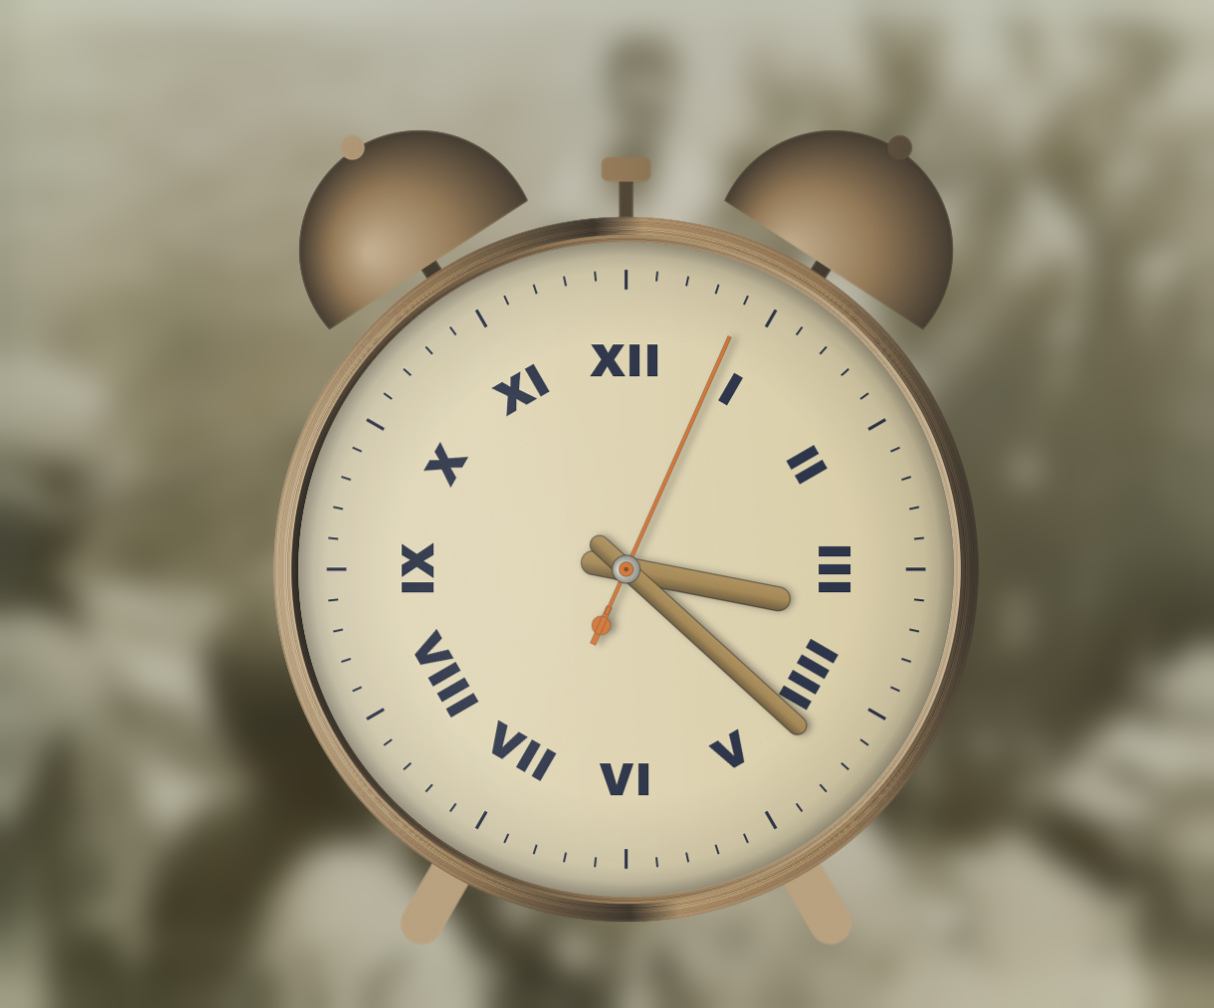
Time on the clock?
3:22:04
